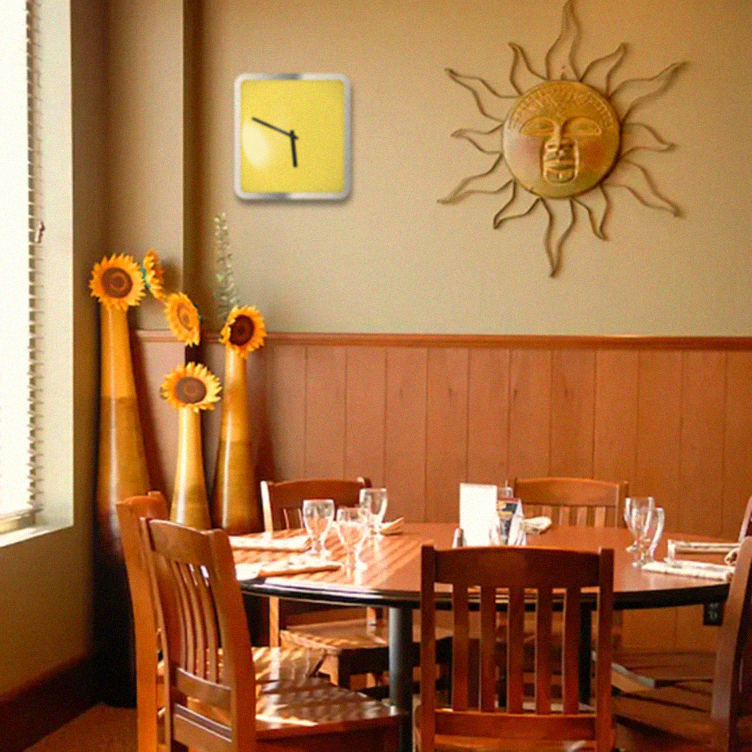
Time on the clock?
5:49
